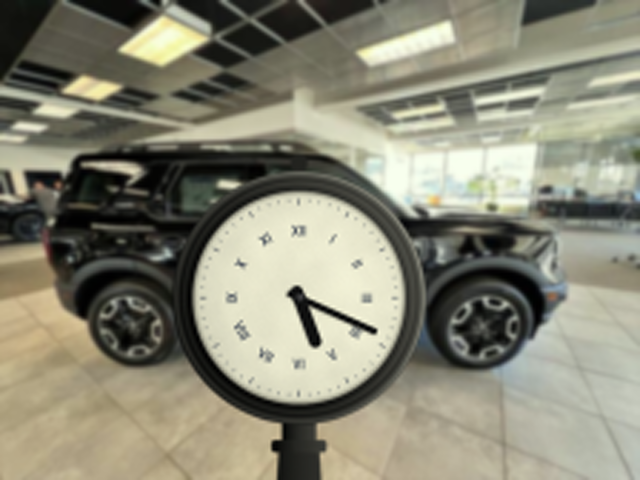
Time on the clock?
5:19
